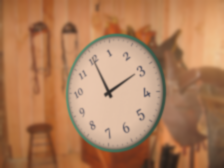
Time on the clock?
3:00
